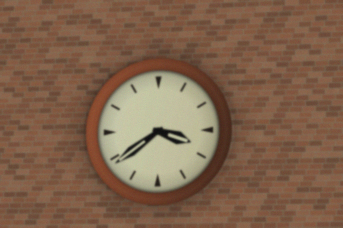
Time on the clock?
3:39
